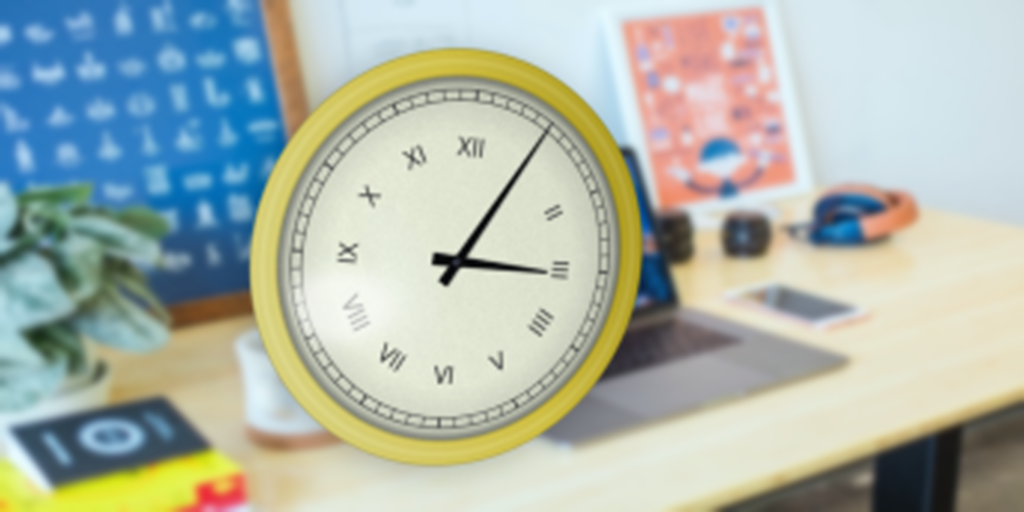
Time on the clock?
3:05
